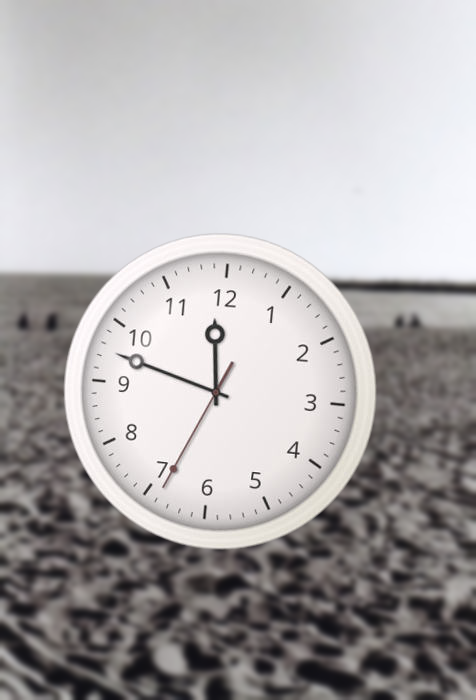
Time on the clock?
11:47:34
